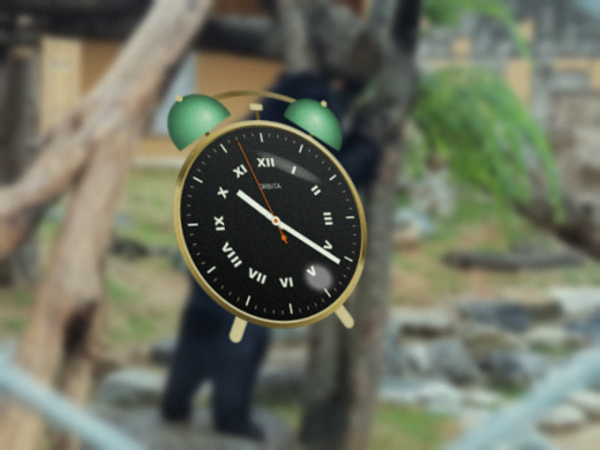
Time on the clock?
10:20:57
